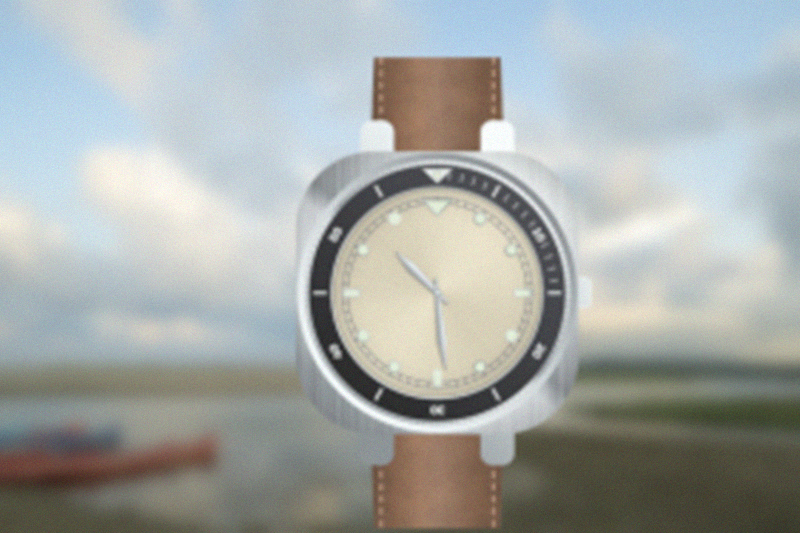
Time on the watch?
10:29
